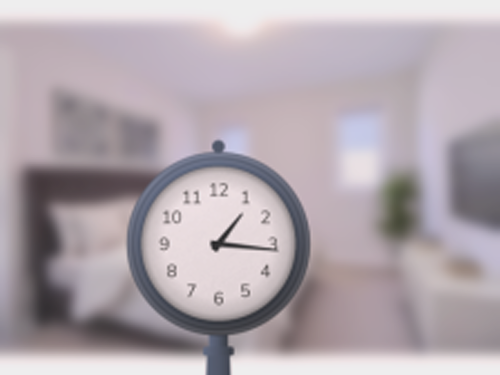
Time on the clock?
1:16
